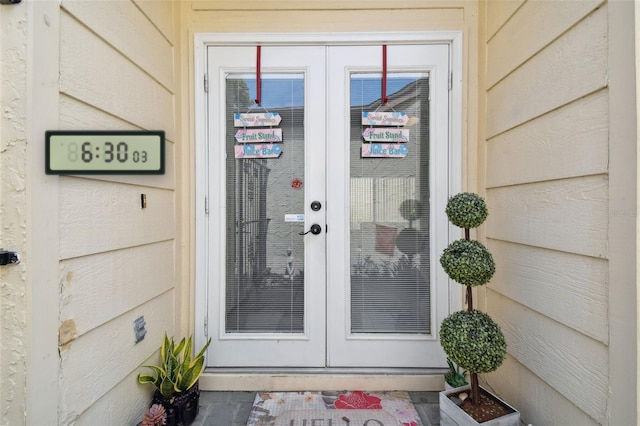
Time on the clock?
6:30:03
